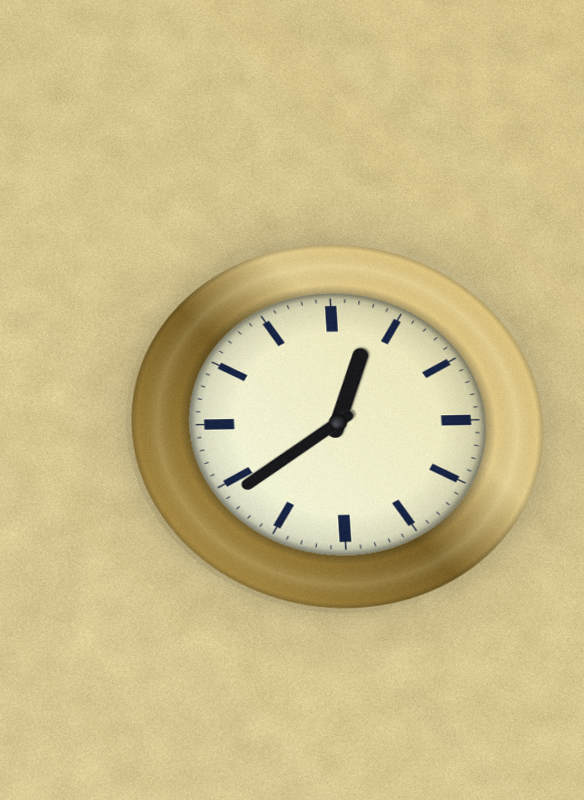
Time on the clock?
12:39
